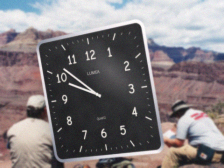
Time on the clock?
9:52
